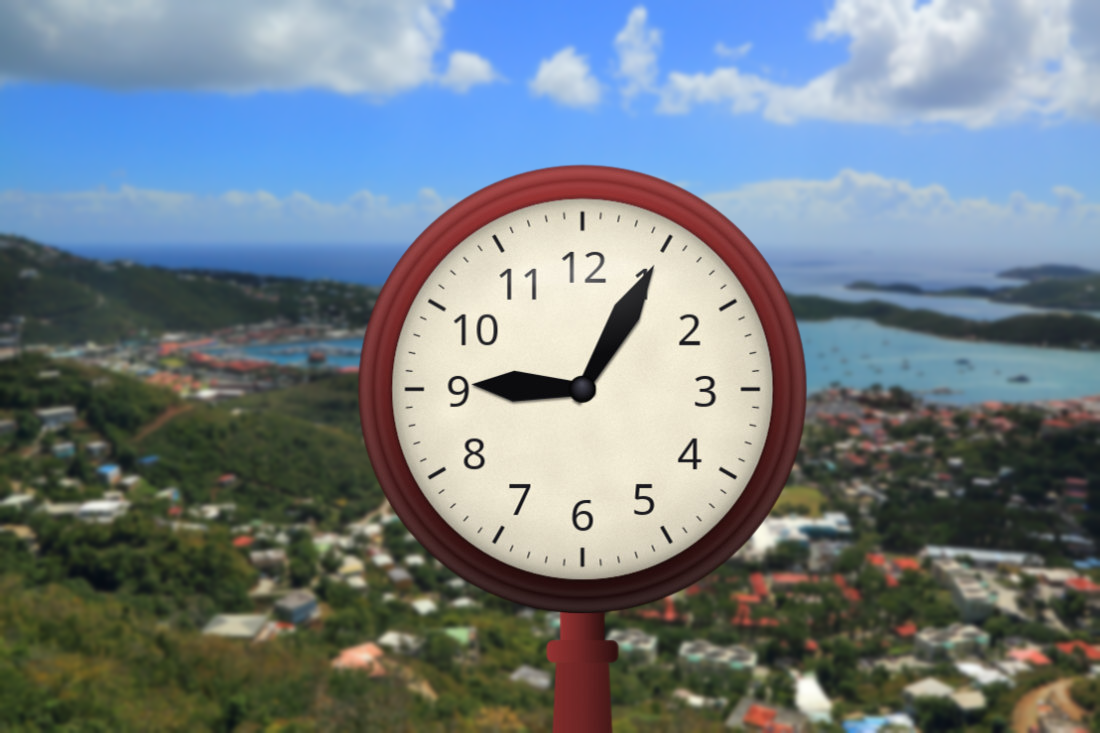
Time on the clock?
9:05
